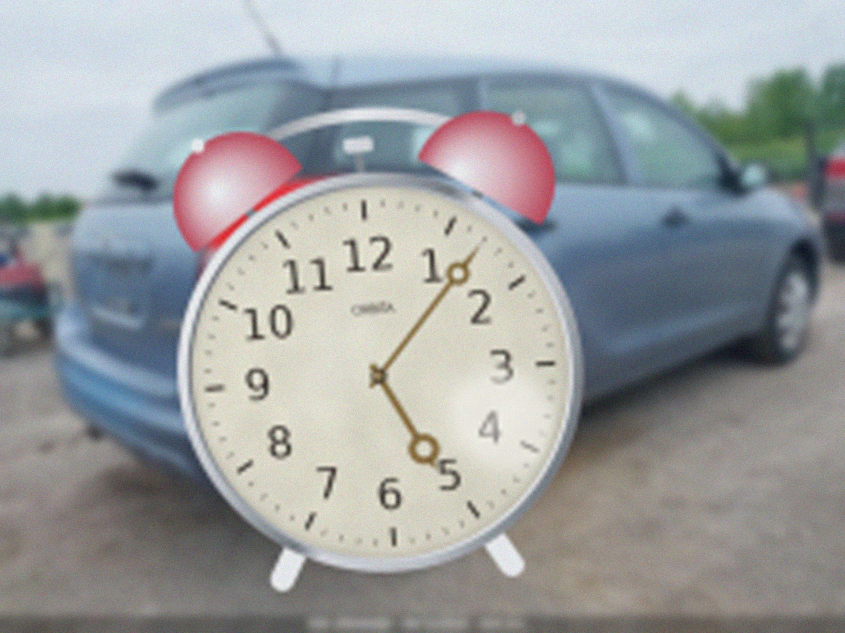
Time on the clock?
5:07
